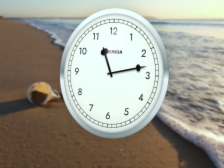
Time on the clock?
11:13
